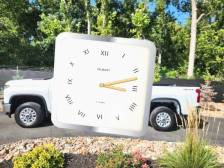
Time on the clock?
3:12
